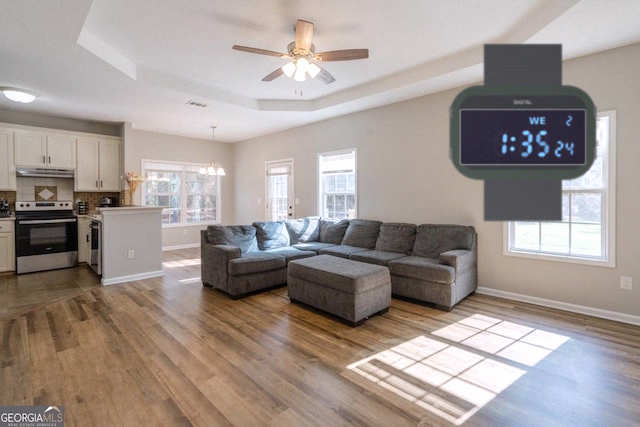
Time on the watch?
1:35:24
